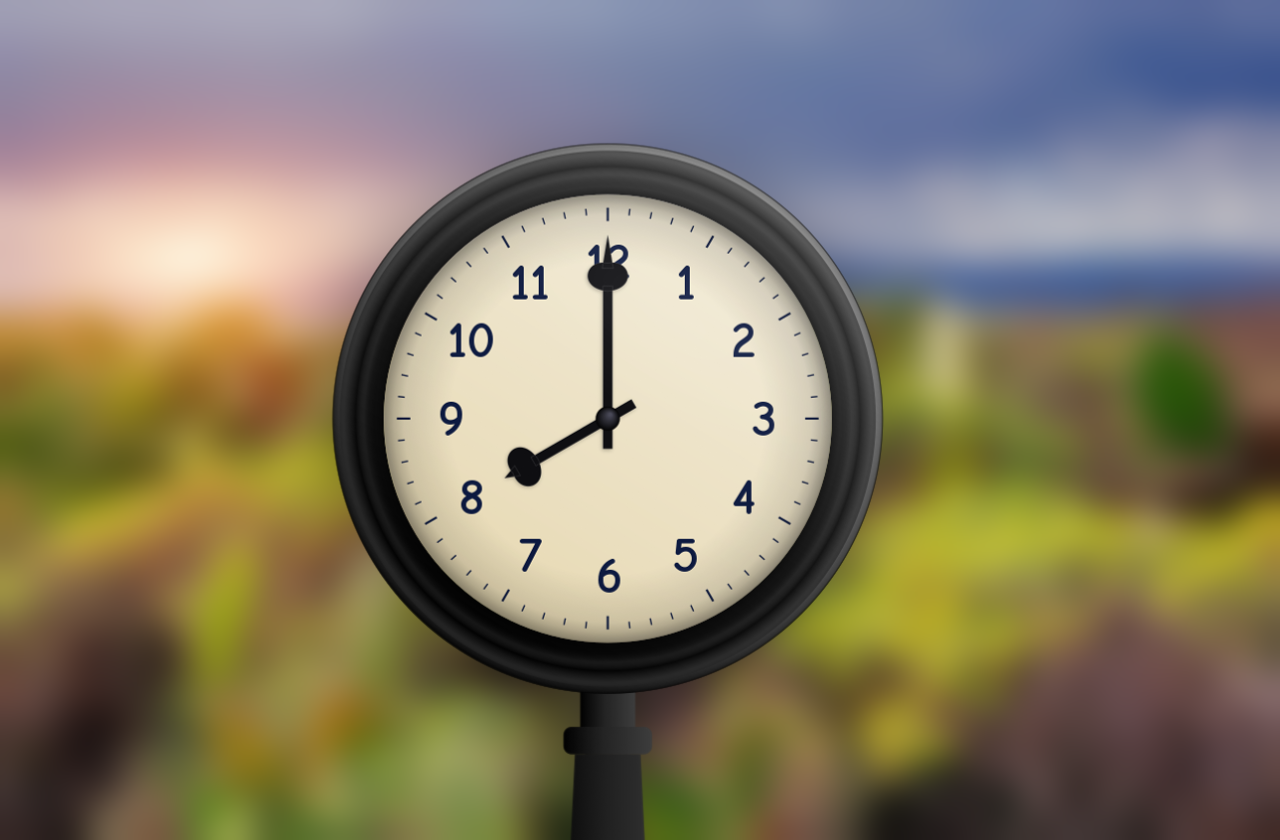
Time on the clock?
8:00
